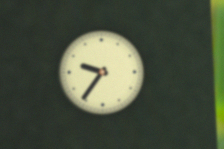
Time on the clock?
9:36
